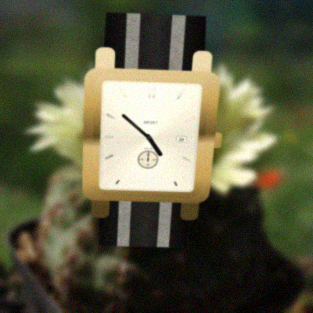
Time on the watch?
4:52
